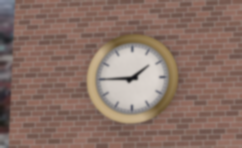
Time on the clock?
1:45
